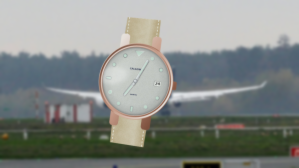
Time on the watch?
7:04
